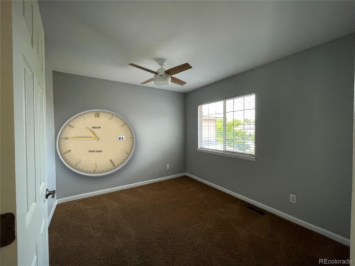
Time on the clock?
10:45
